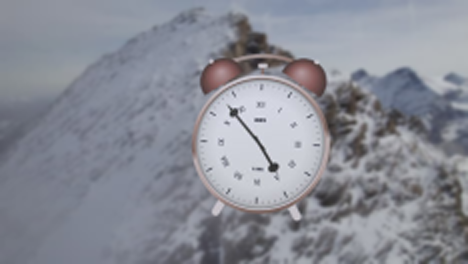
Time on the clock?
4:53
